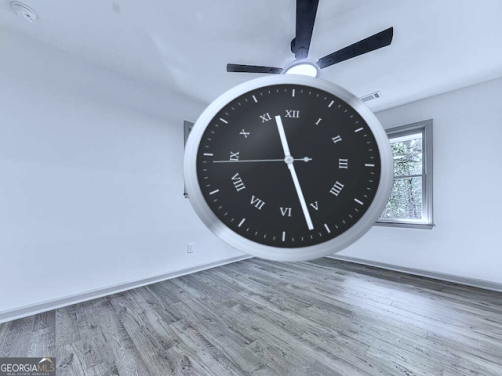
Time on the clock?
11:26:44
